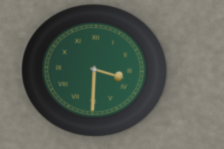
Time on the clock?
3:30
